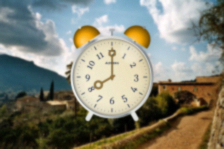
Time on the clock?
8:00
